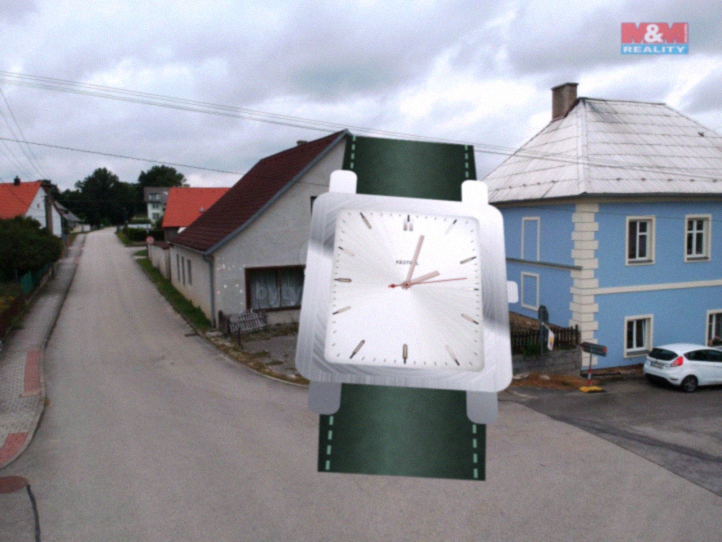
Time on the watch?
2:02:13
